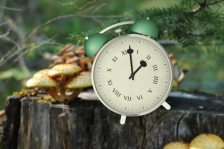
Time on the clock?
2:02
